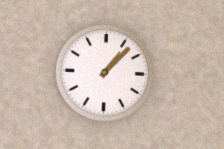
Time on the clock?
1:07
